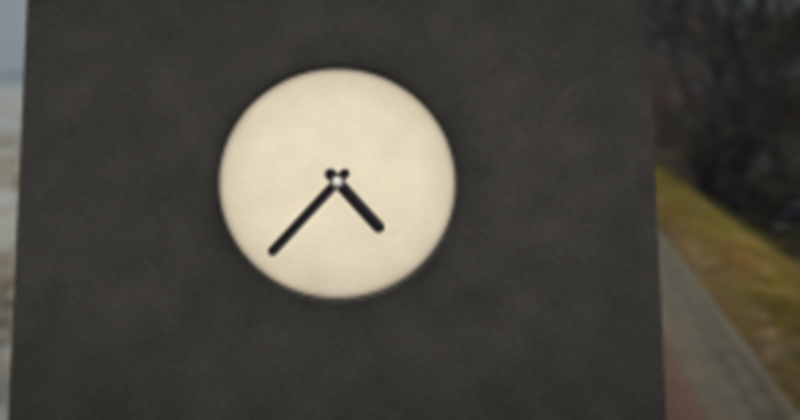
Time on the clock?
4:37
